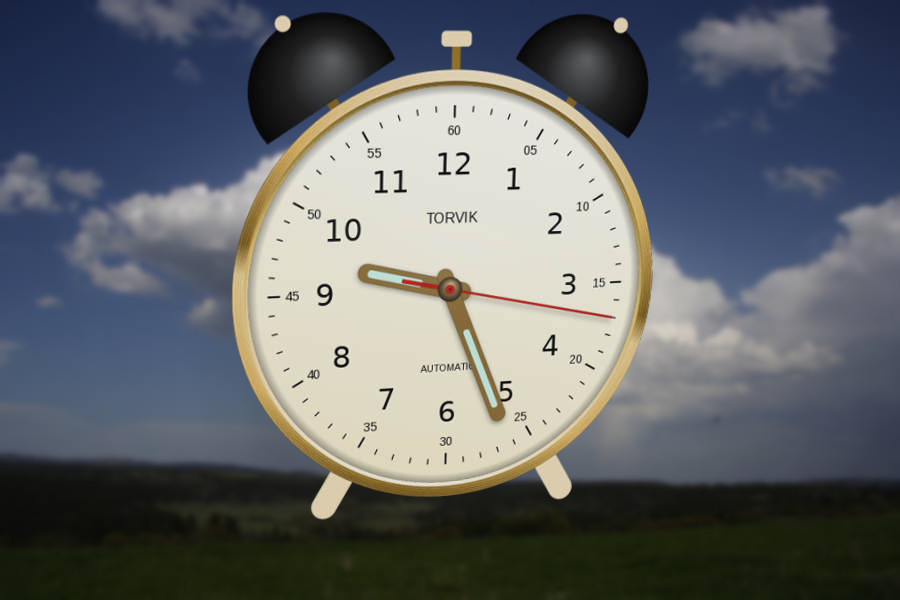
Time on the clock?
9:26:17
